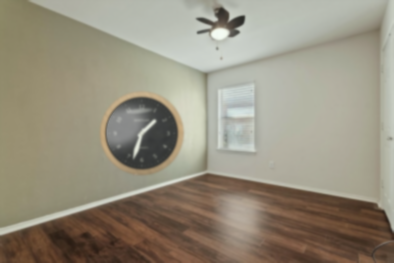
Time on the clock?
1:33
